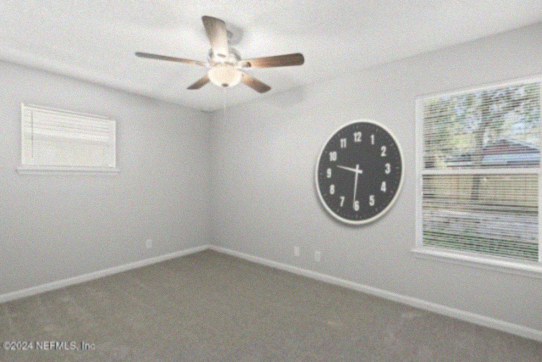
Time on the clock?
9:31
